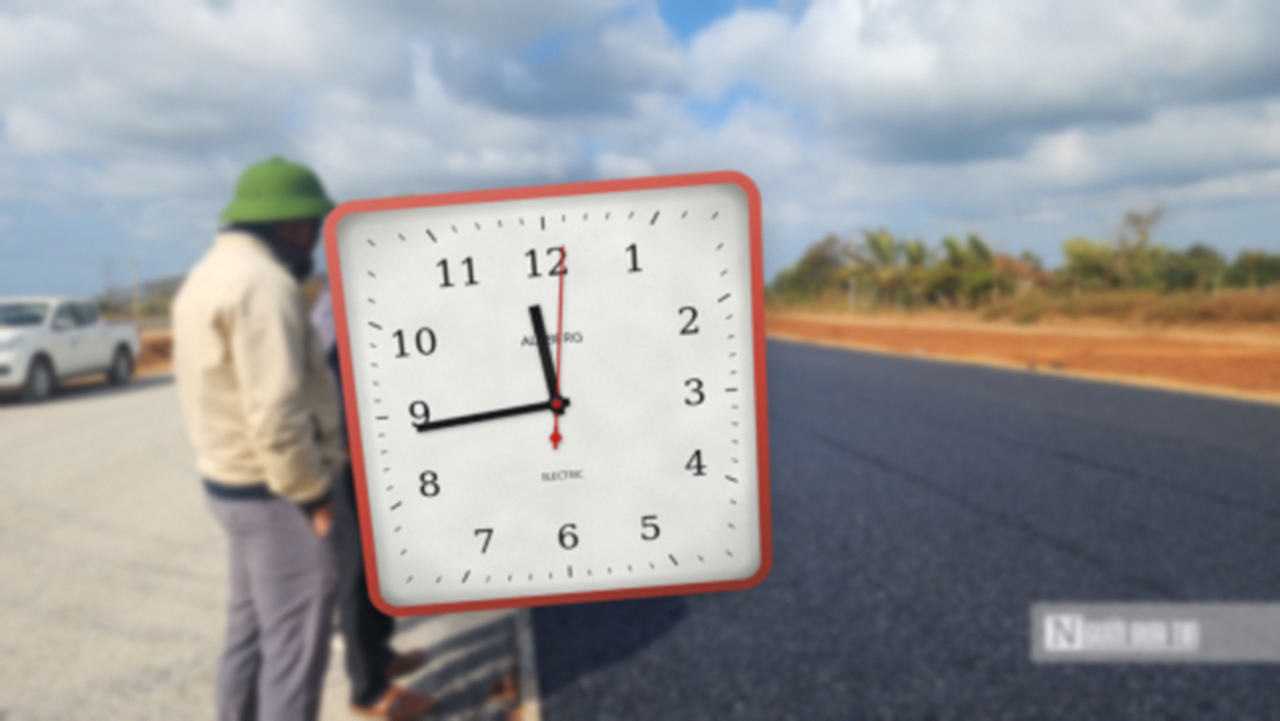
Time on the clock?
11:44:01
